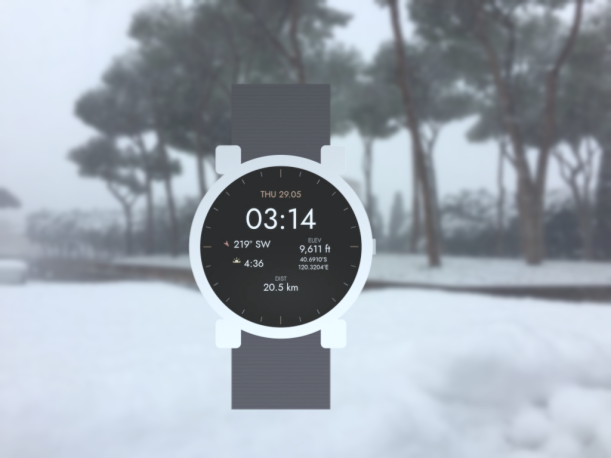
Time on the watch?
3:14
